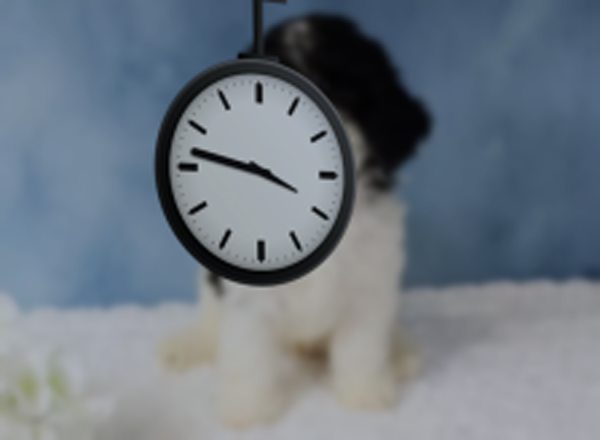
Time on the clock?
3:47
